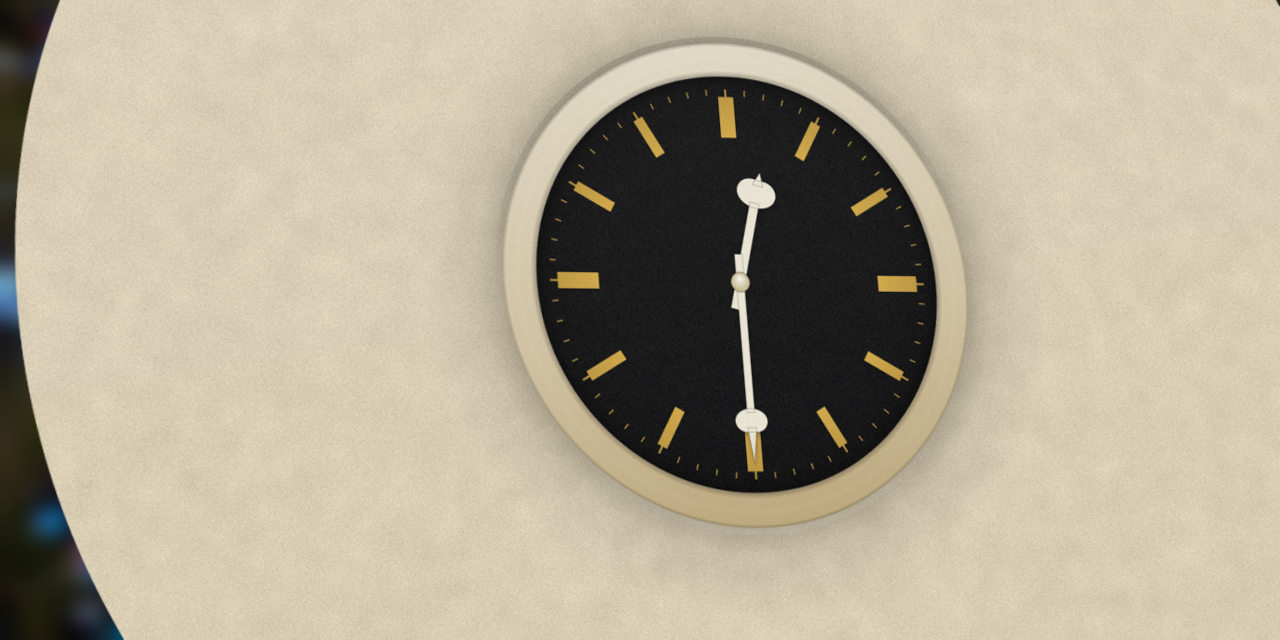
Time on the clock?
12:30
